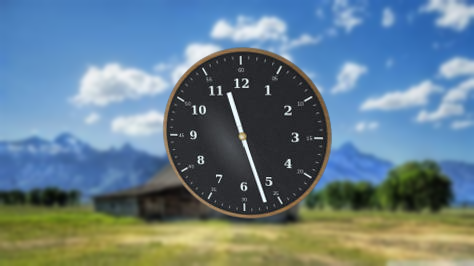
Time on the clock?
11:27
